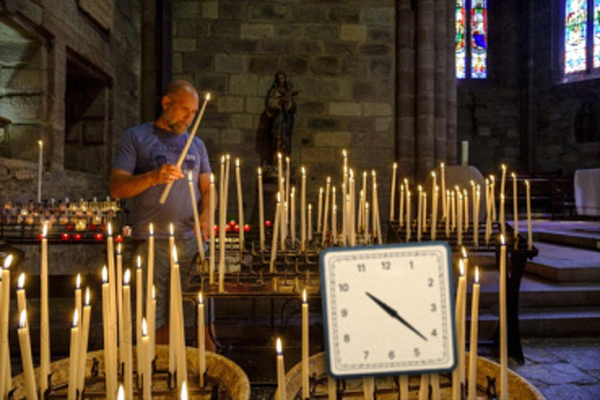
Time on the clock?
10:22
